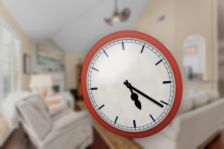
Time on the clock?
5:21
